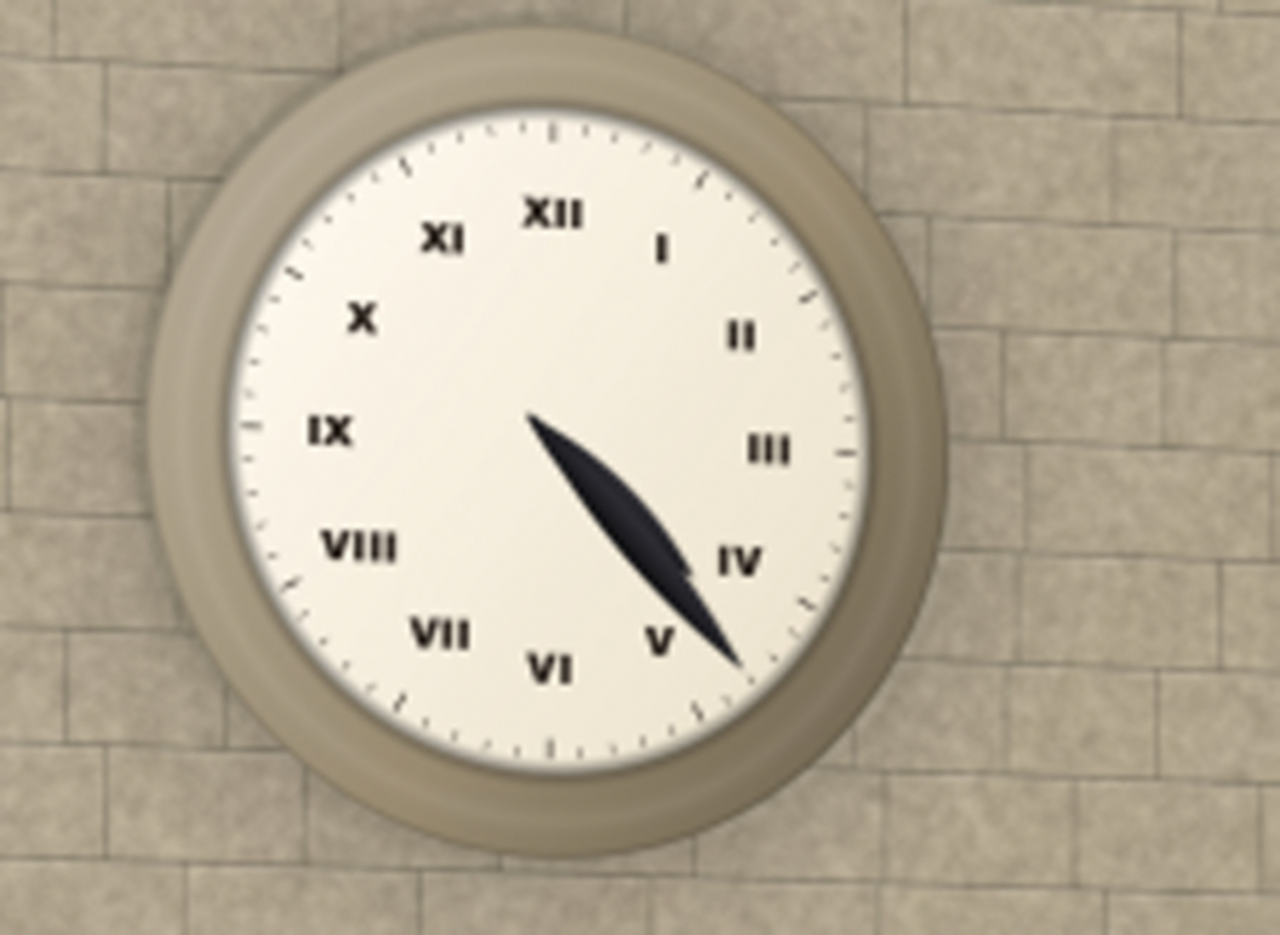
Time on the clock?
4:23
